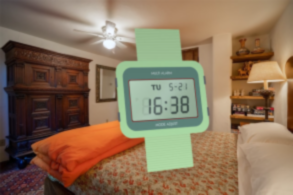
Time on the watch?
16:38
